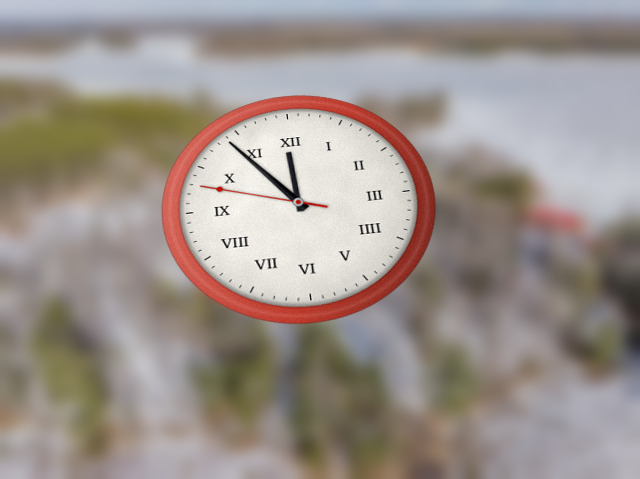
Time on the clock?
11:53:48
